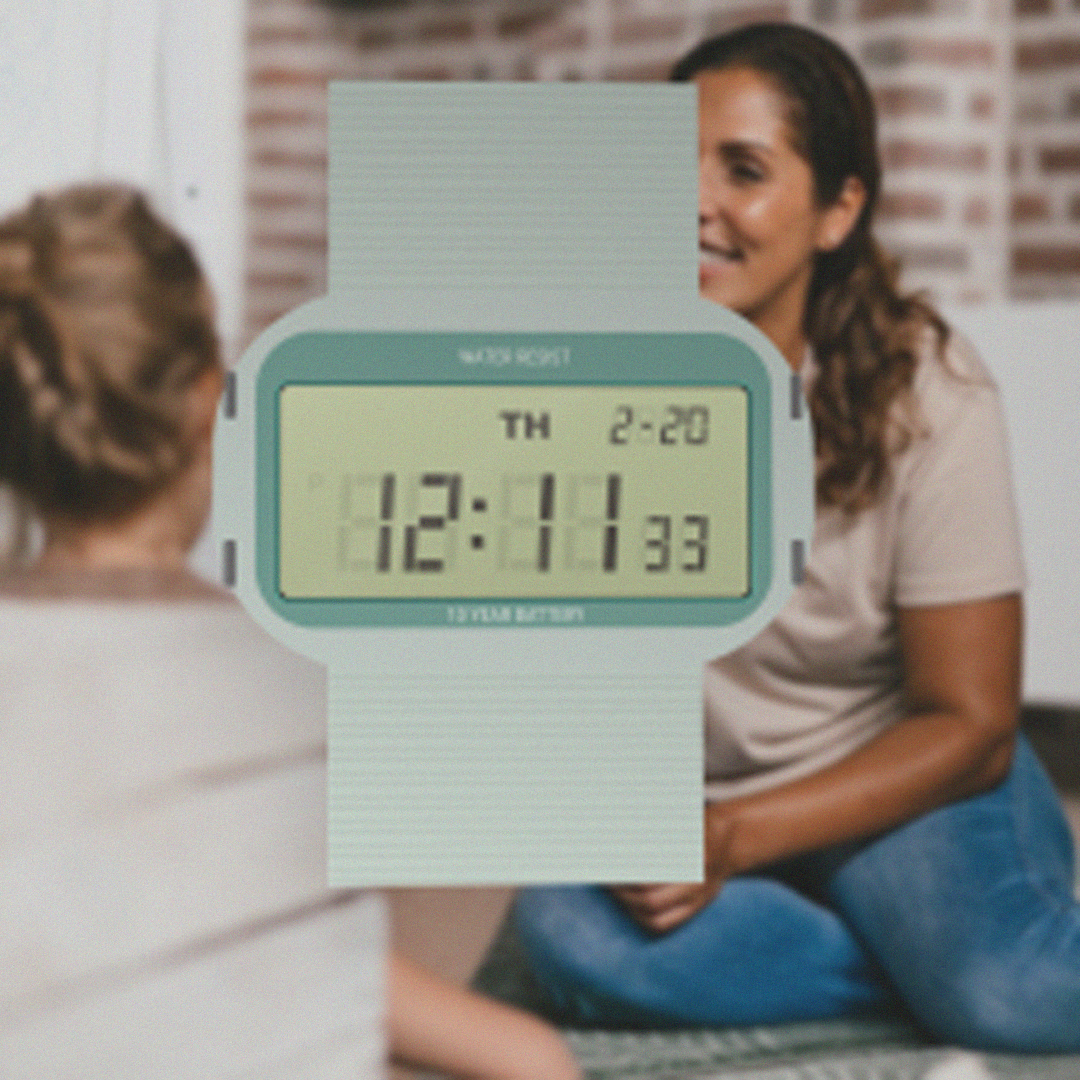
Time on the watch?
12:11:33
